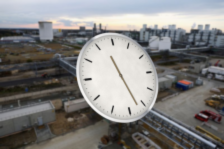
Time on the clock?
11:27
